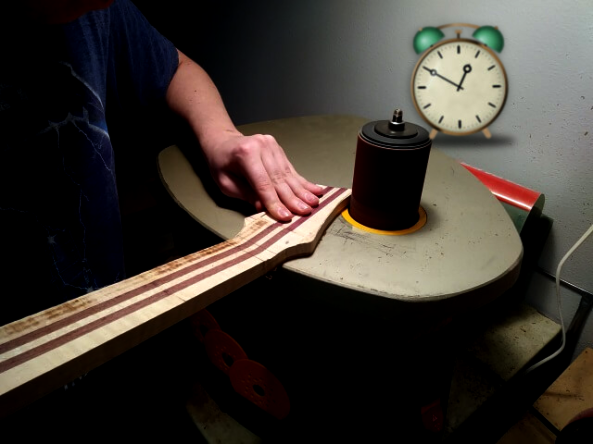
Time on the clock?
12:50
